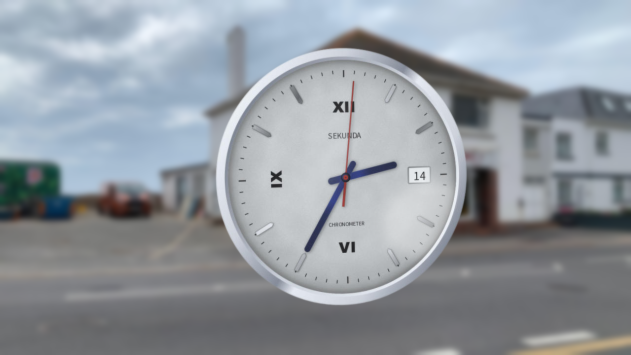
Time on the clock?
2:35:01
